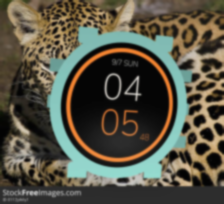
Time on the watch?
4:05
